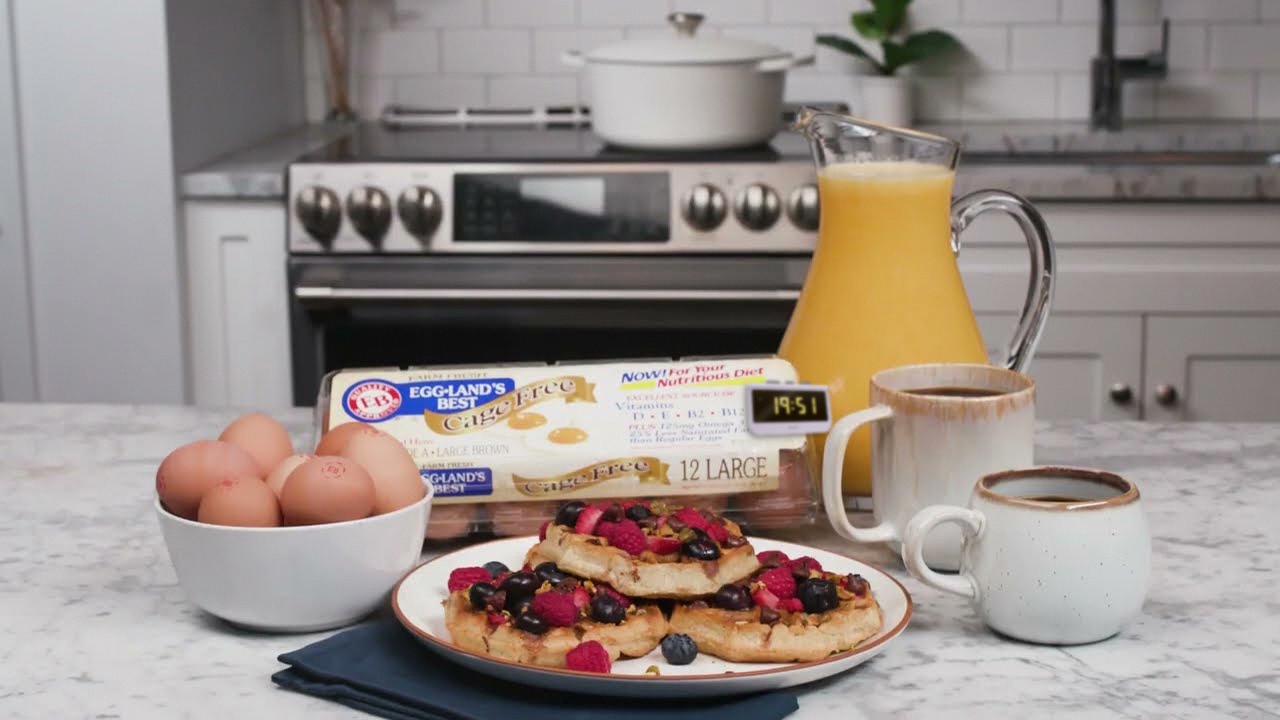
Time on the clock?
19:51
